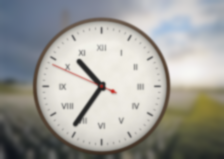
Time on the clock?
10:35:49
